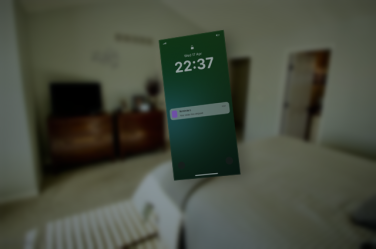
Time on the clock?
22:37
